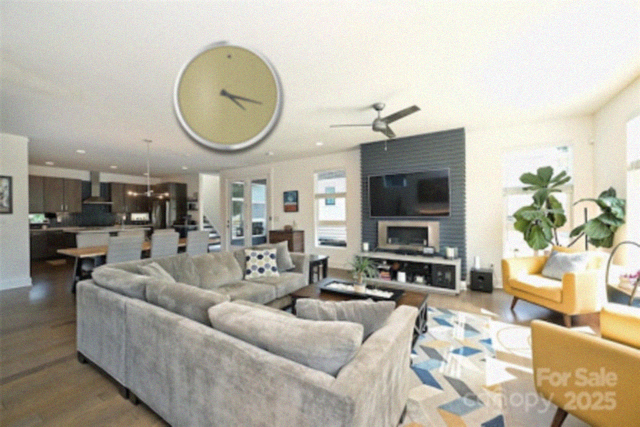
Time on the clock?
4:17
